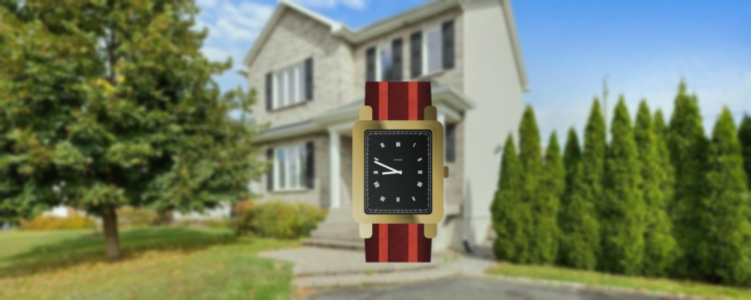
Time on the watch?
8:49
